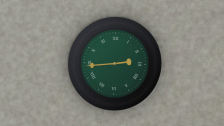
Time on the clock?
2:44
